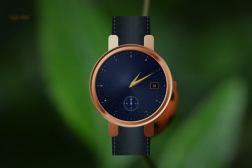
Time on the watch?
1:10
